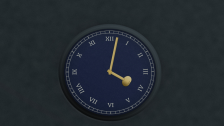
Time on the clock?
4:02
